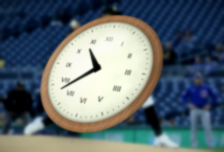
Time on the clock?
10:38
